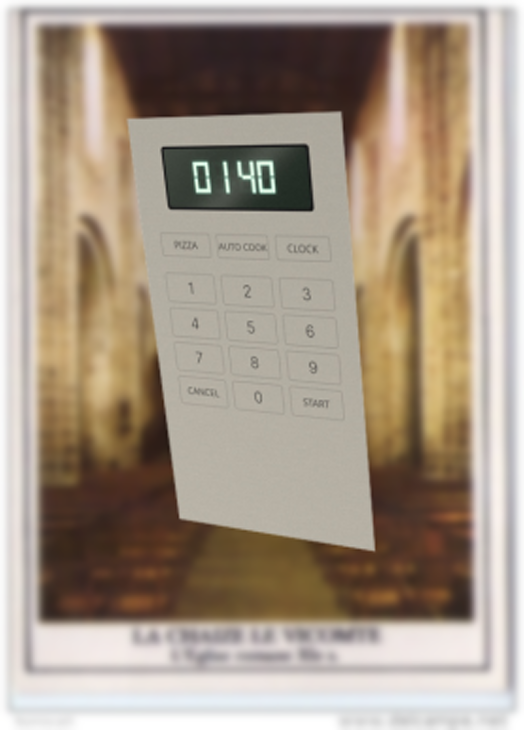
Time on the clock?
1:40
